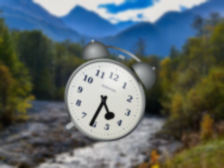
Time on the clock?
4:31
